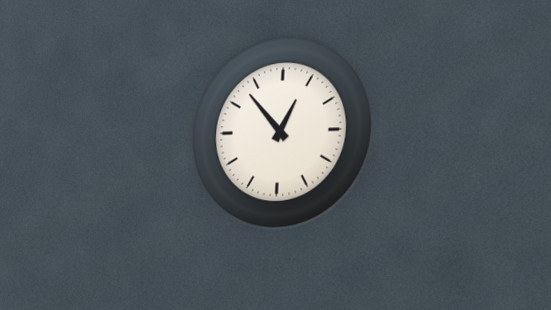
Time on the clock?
12:53
